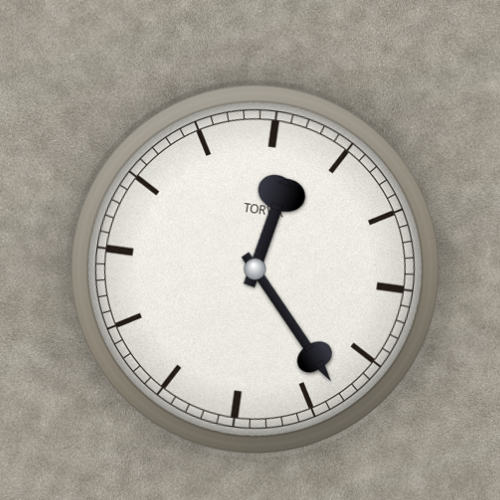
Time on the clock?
12:23
